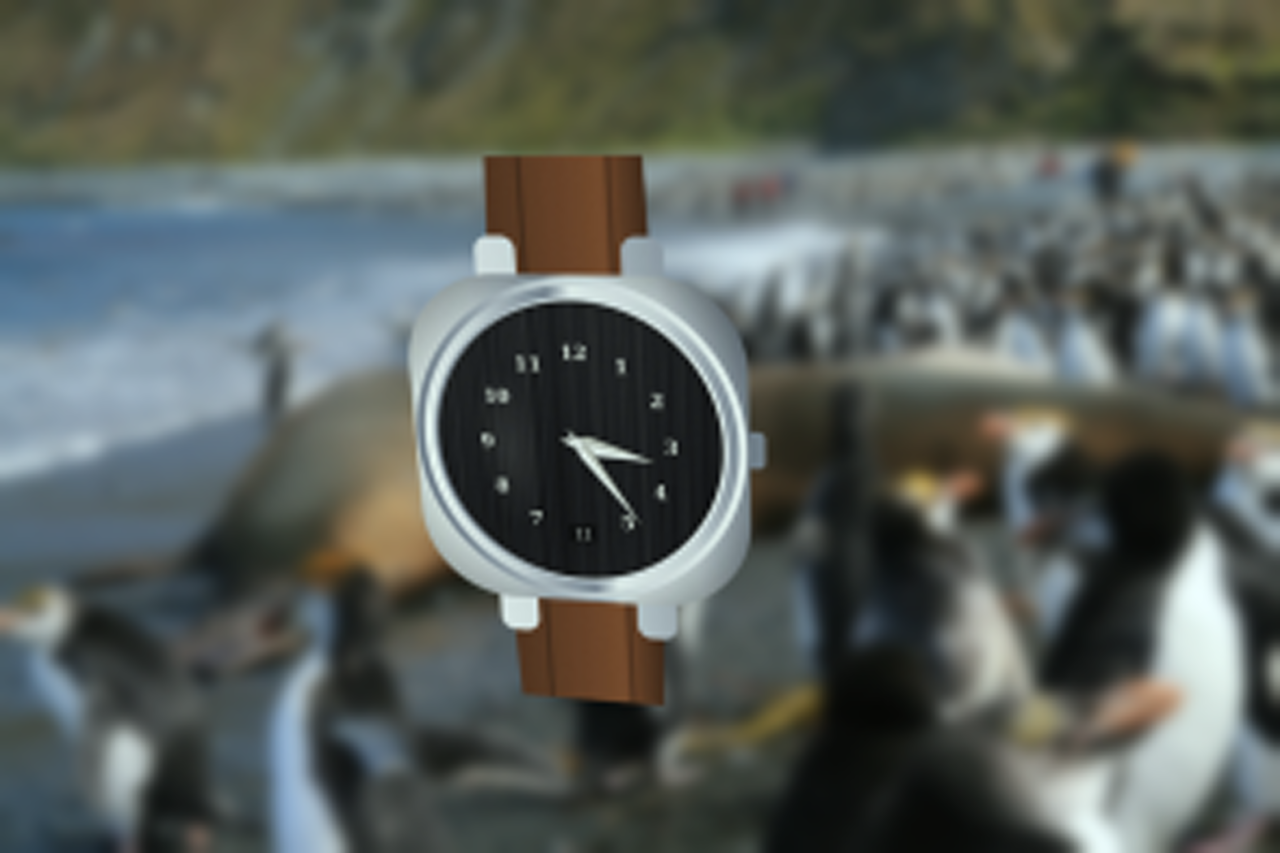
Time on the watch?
3:24
